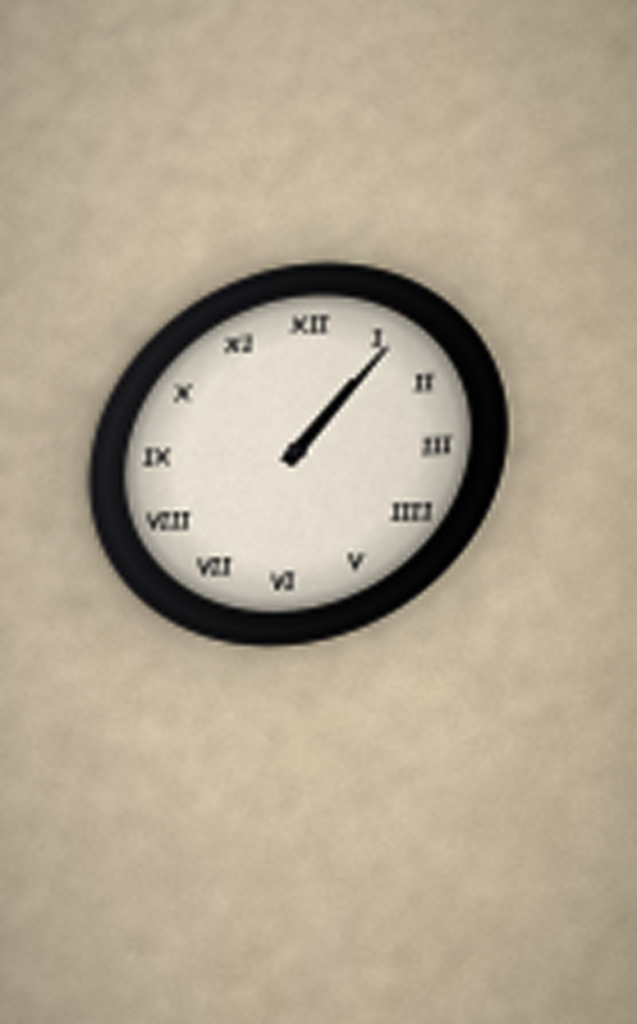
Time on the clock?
1:06
